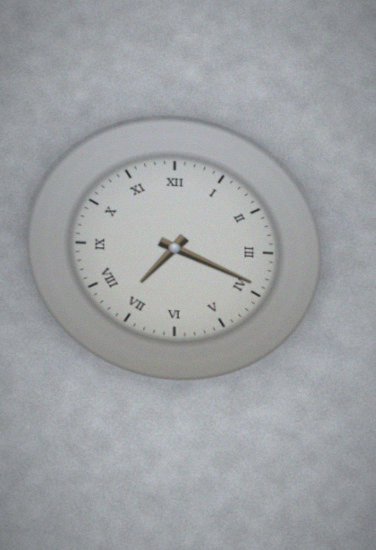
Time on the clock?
7:19
